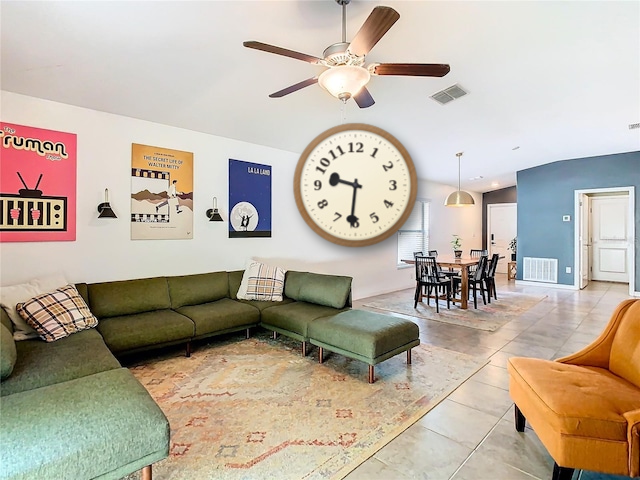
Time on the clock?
9:31
